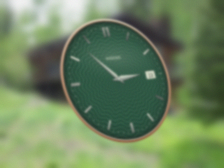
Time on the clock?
2:53
